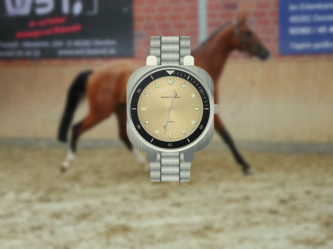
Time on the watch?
12:32
